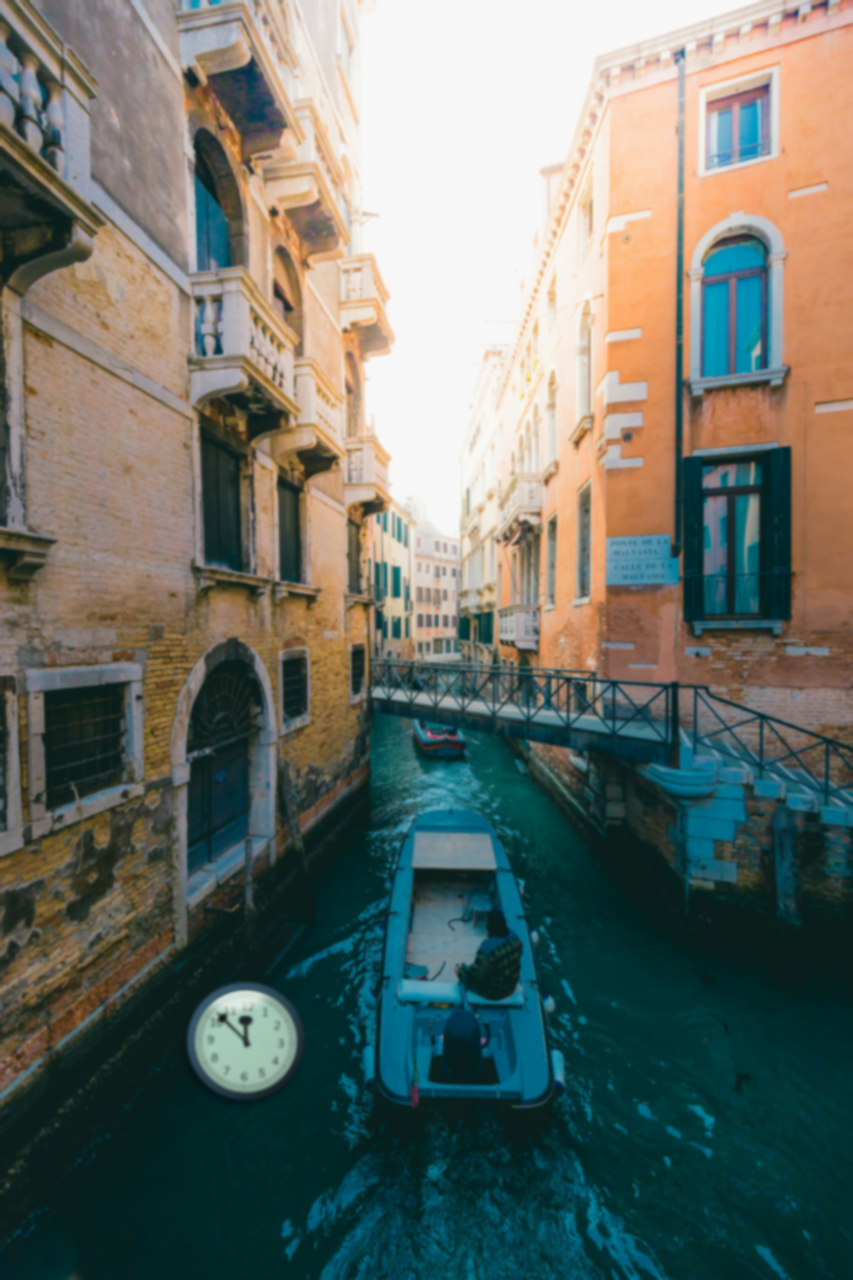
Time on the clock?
11:52
